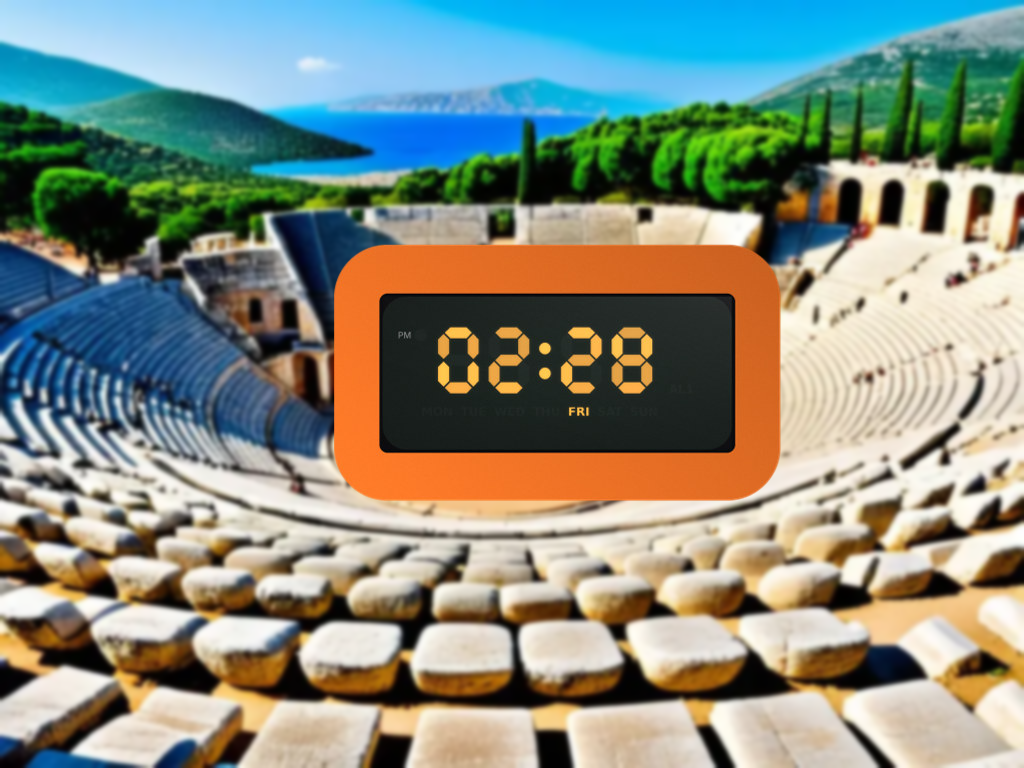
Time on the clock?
2:28
